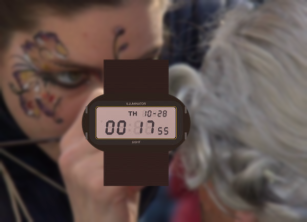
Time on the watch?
0:17:55
